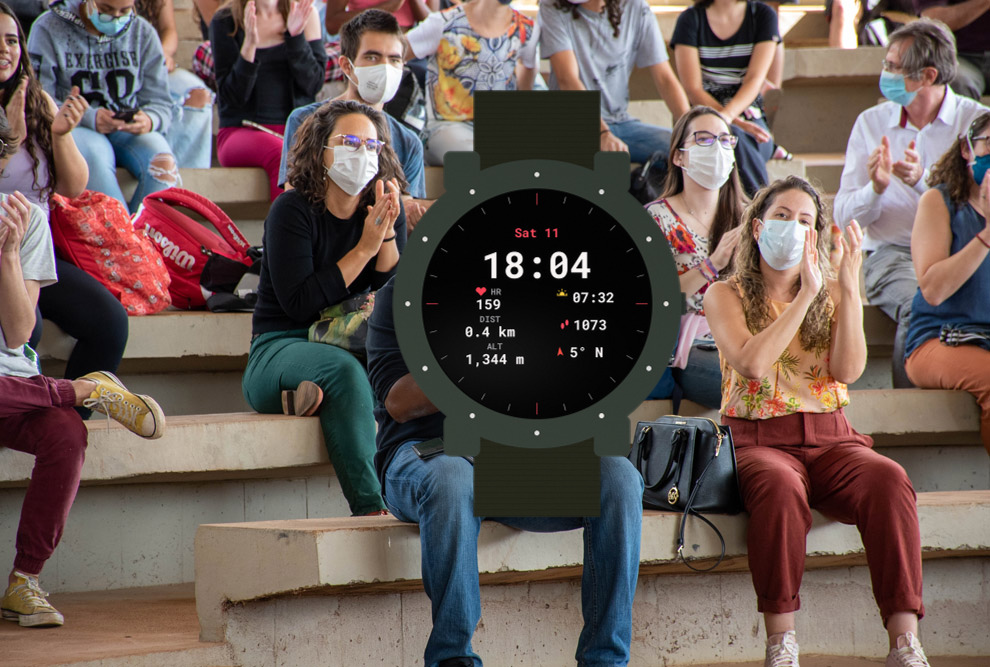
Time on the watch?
18:04
